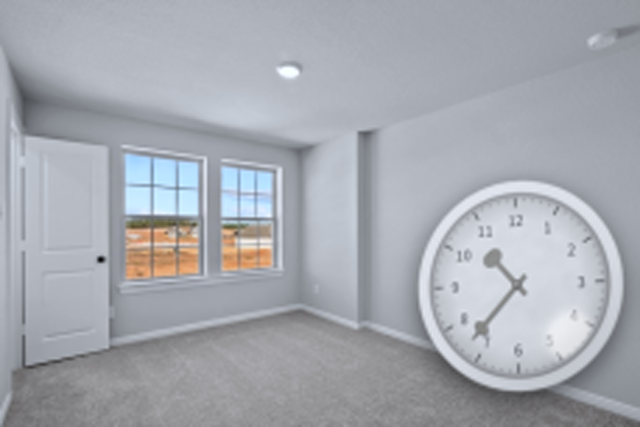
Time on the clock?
10:37
